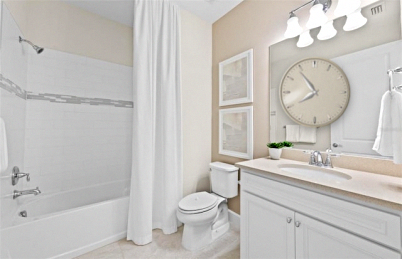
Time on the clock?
7:54
